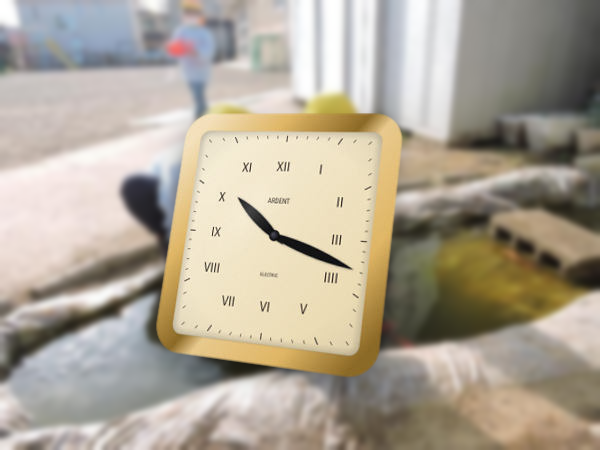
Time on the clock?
10:18
